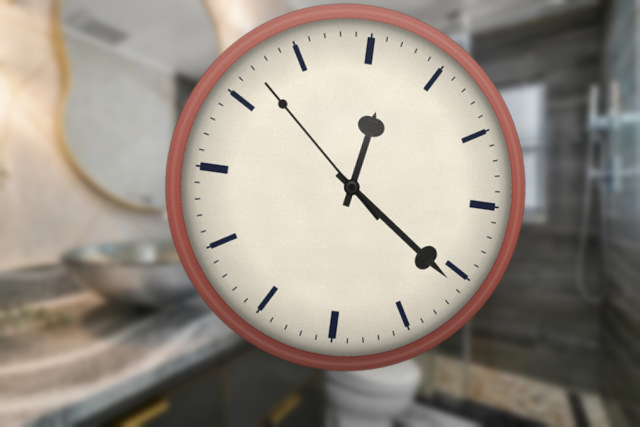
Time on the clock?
12:20:52
